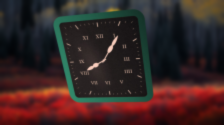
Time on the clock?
8:06
